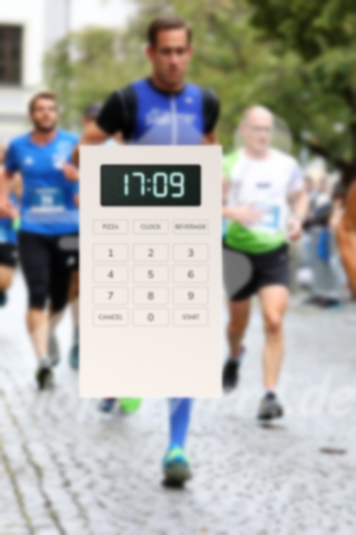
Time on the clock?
17:09
